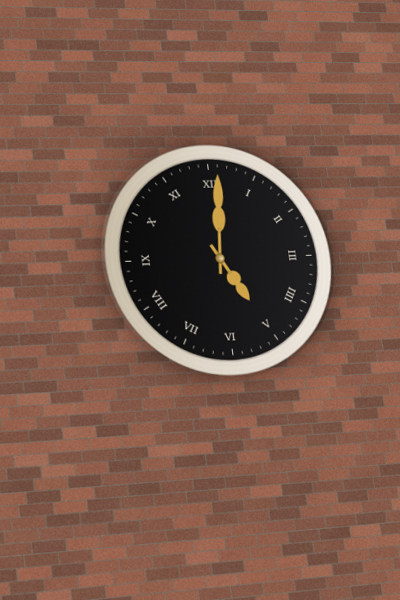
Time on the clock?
5:01
